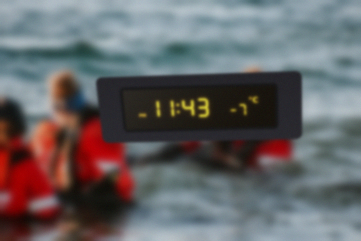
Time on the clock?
11:43
